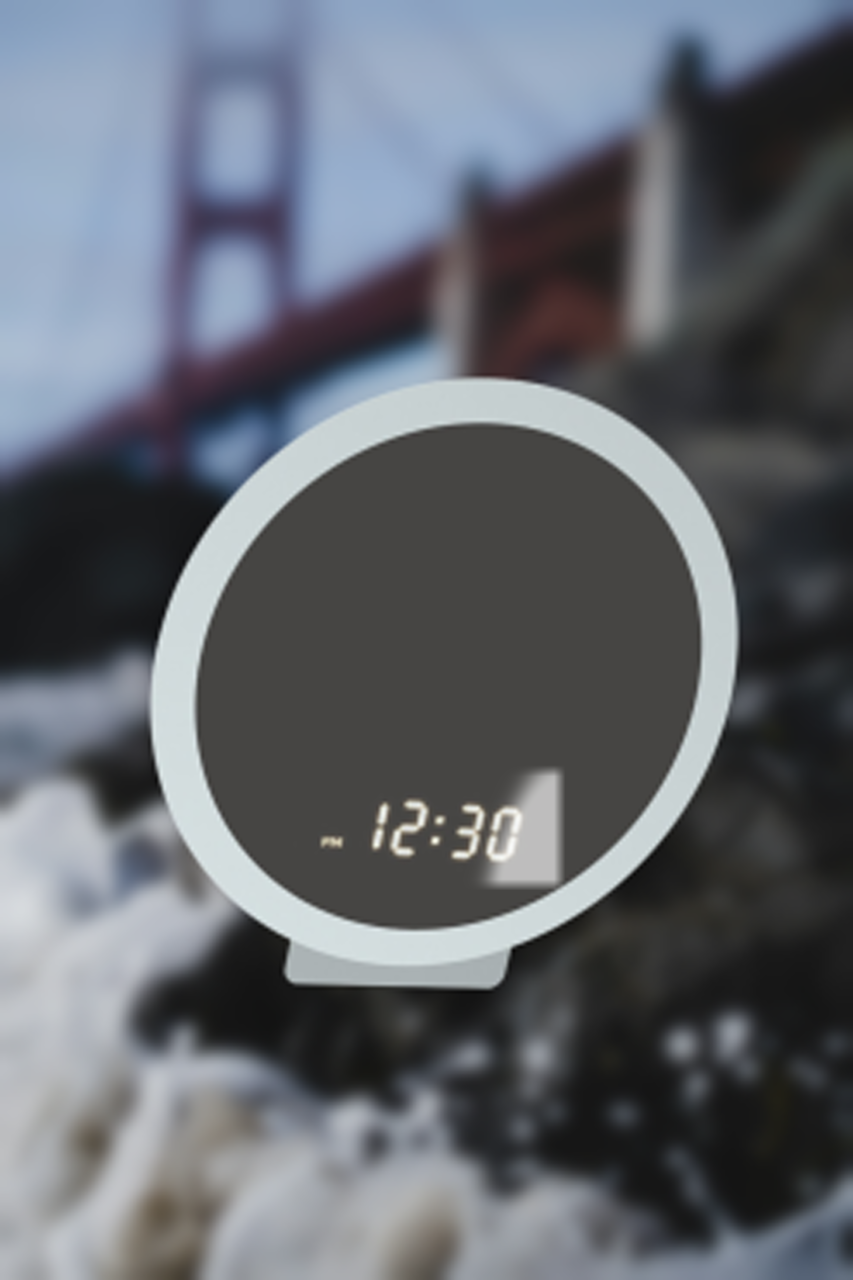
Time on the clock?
12:30
